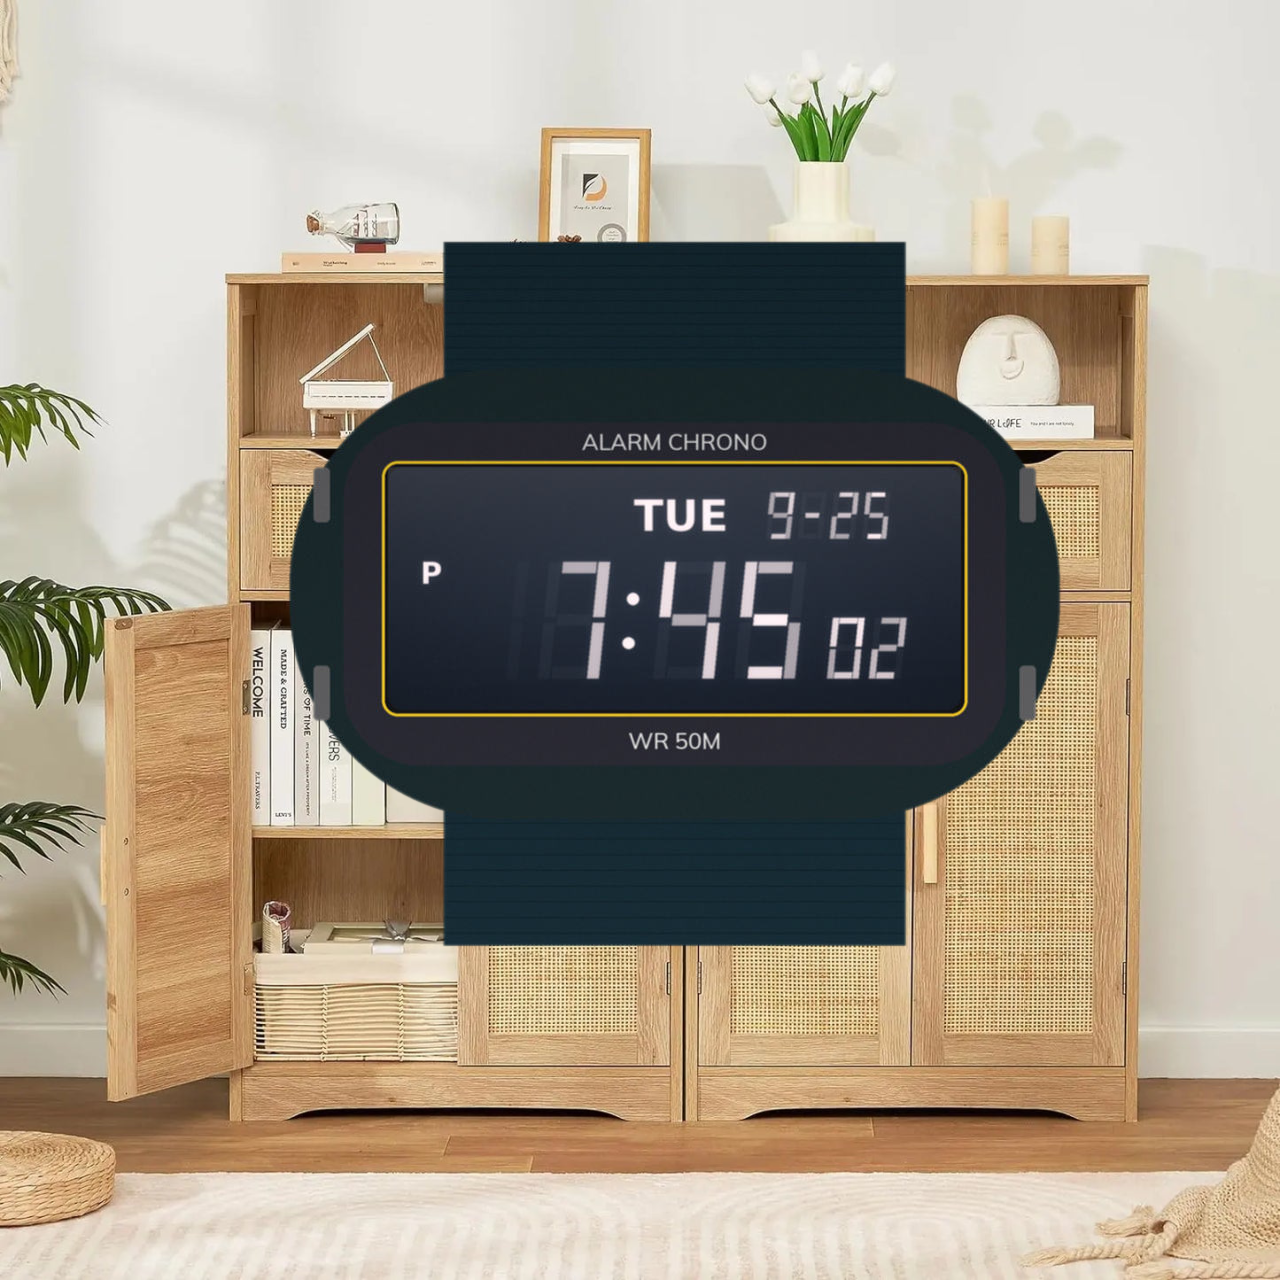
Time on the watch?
7:45:02
